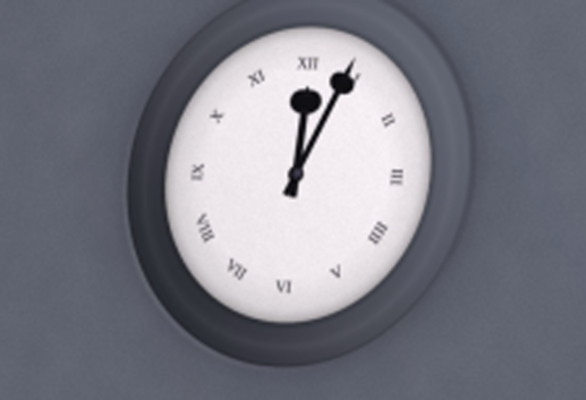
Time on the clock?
12:04
